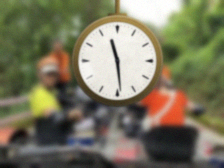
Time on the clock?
11:29
